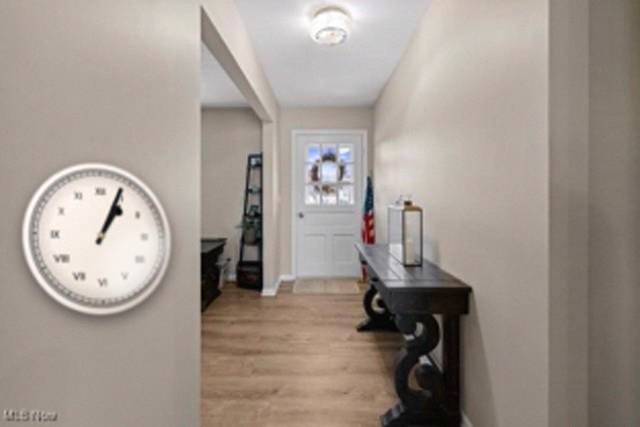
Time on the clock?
1:04
